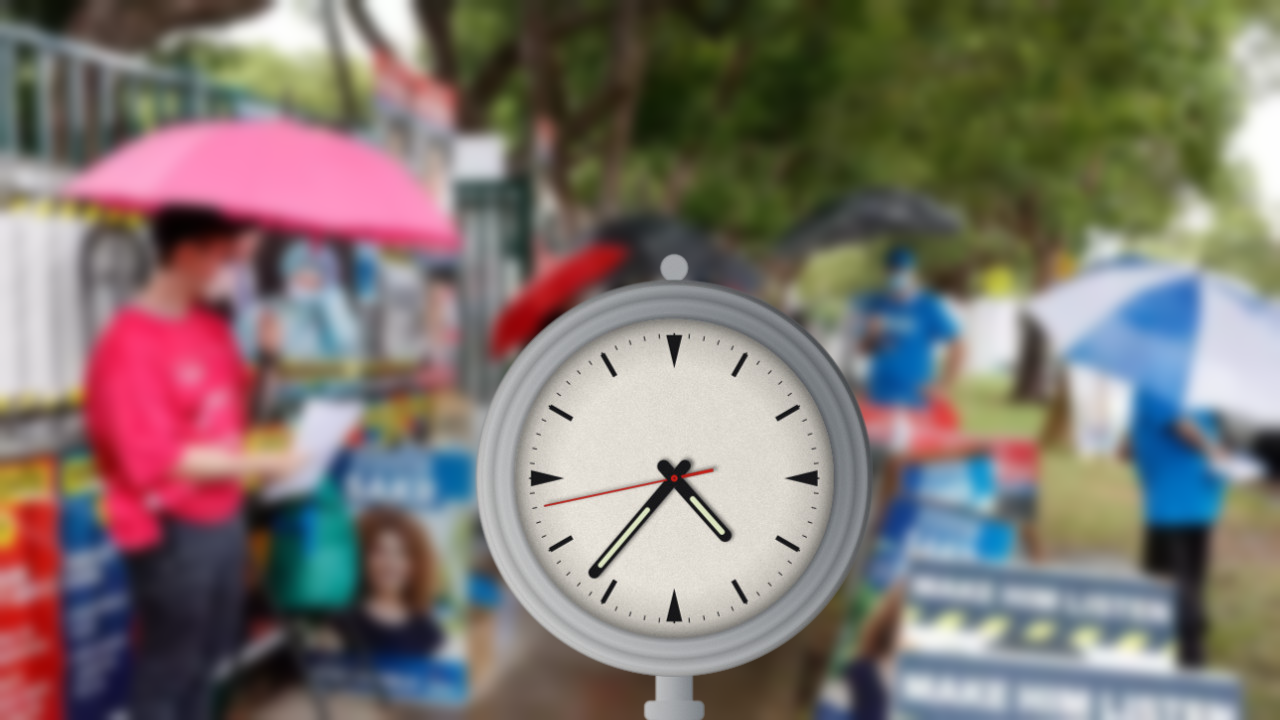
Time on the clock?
4:36:43
